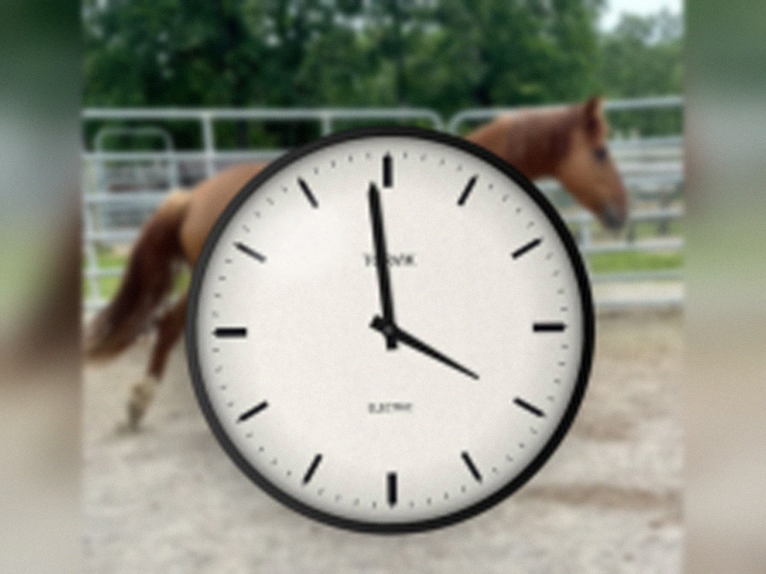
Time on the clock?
3:59
